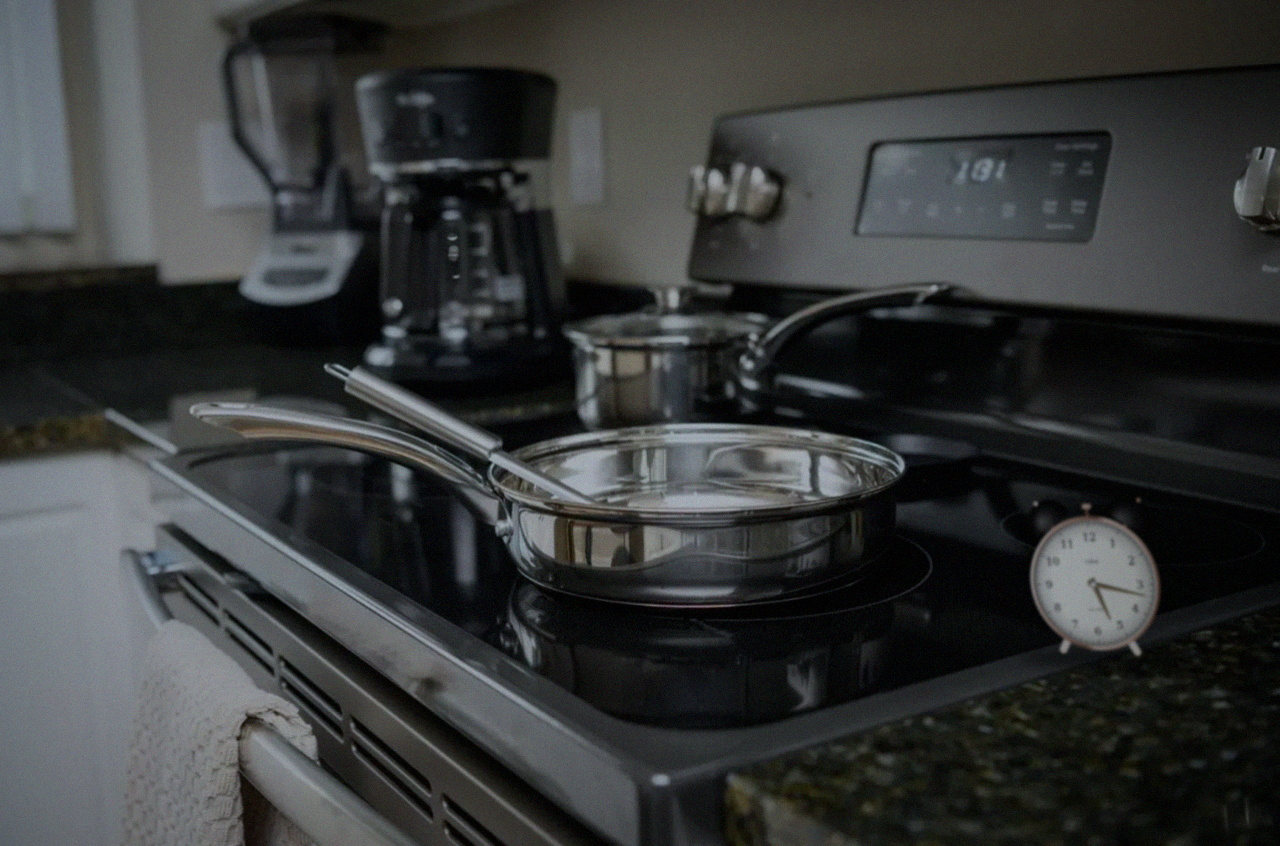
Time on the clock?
5:17
